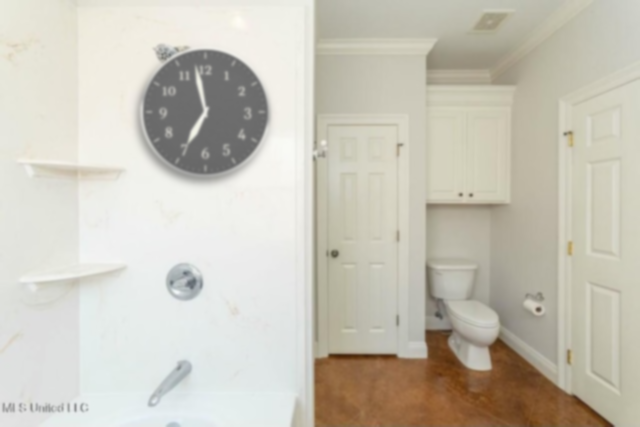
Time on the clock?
6:58
